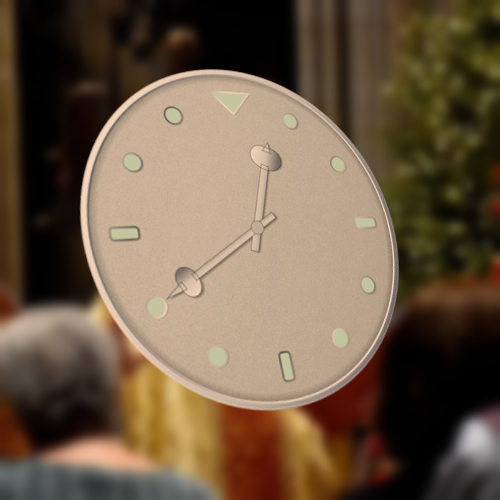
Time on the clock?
12:40
